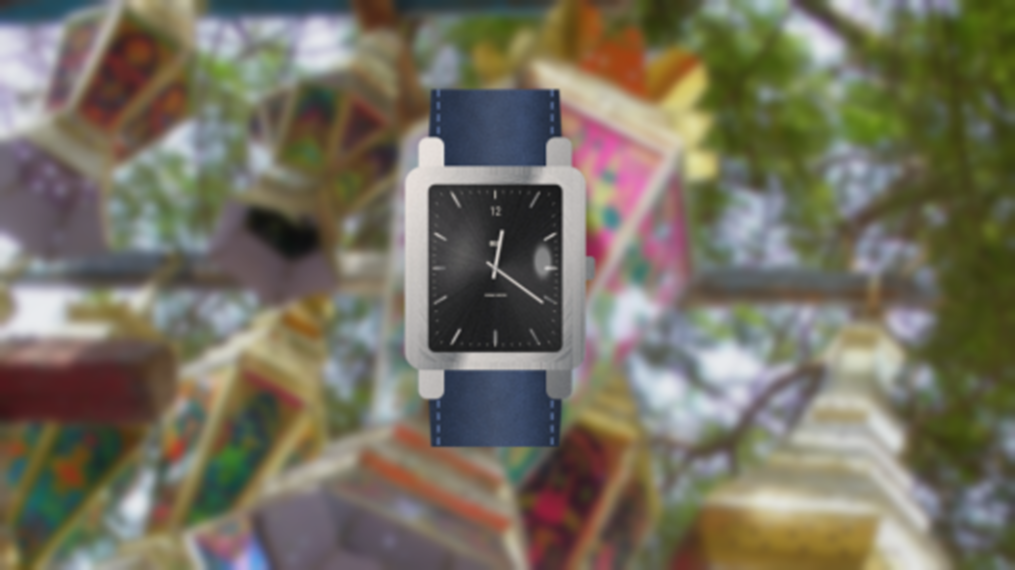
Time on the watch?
12:21
